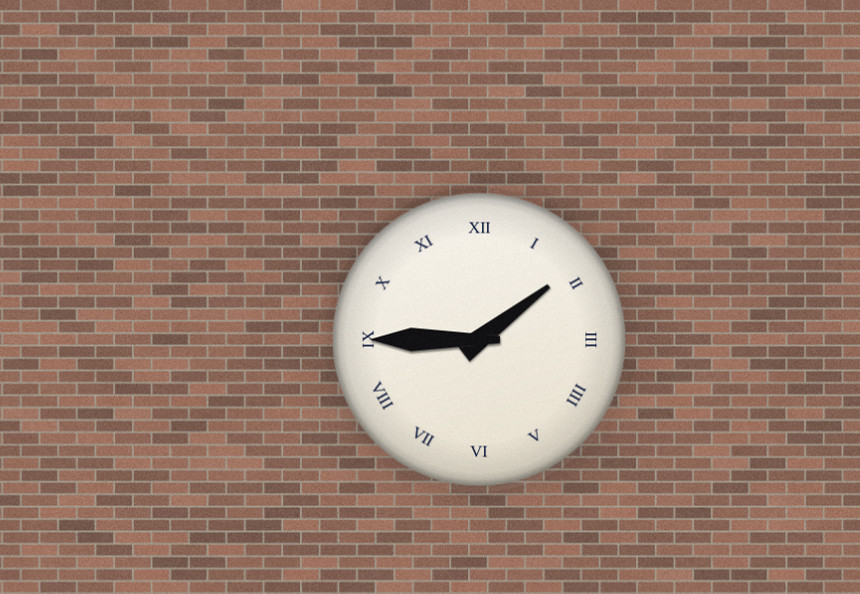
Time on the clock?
1:45
